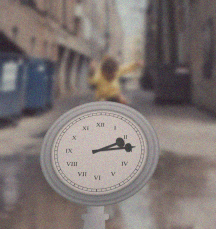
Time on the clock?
2:14
